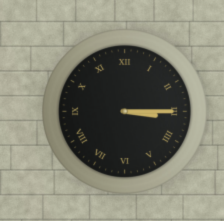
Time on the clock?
3:15
